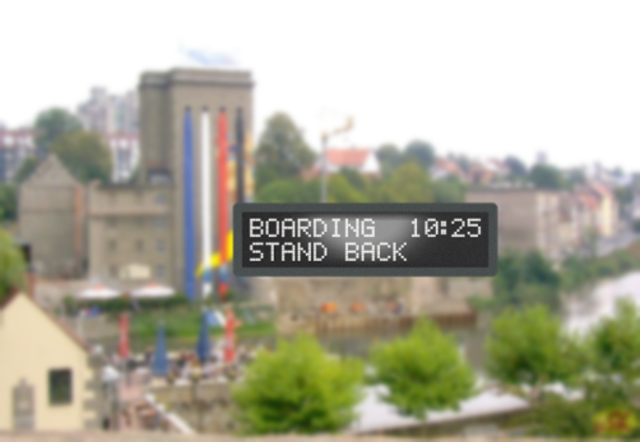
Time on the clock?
10:25
